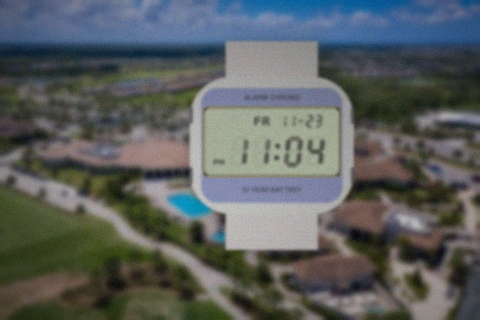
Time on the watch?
11:04
